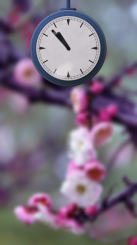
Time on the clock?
10:53
